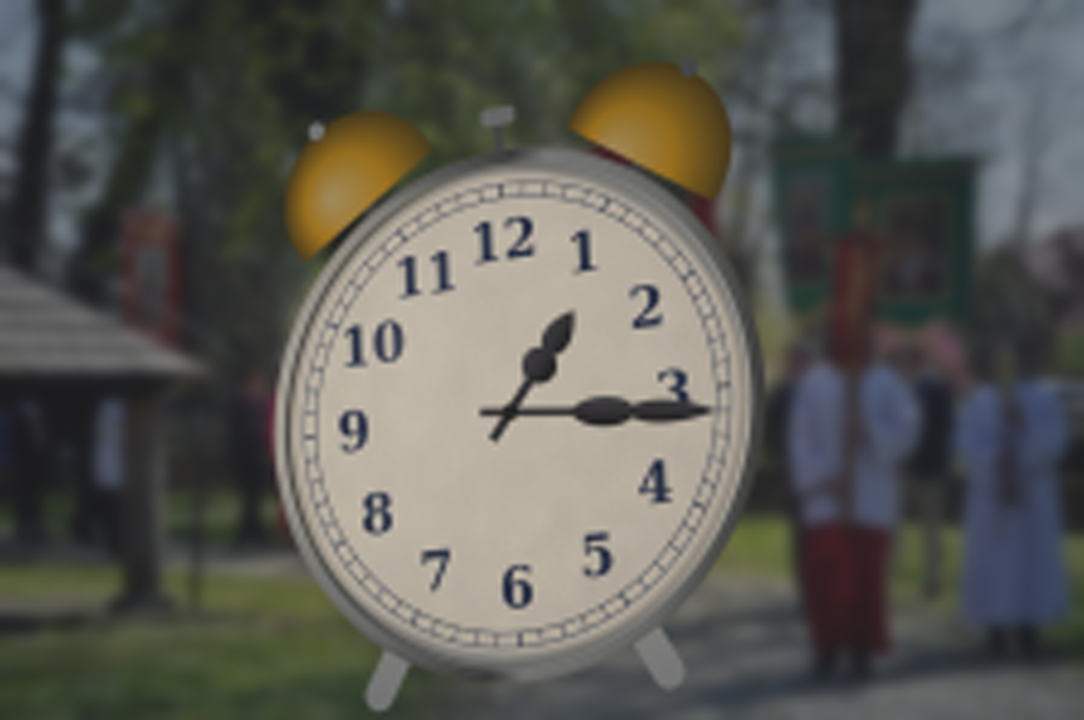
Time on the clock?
1:16
